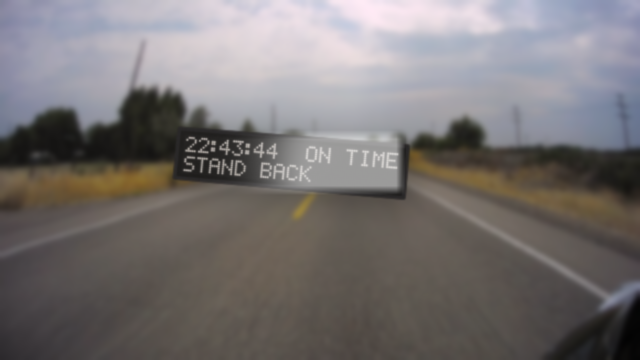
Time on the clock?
22:43:44
